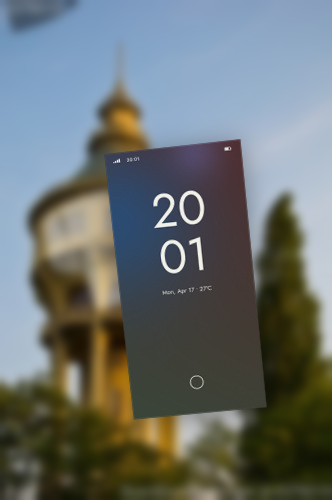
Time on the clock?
20:01
